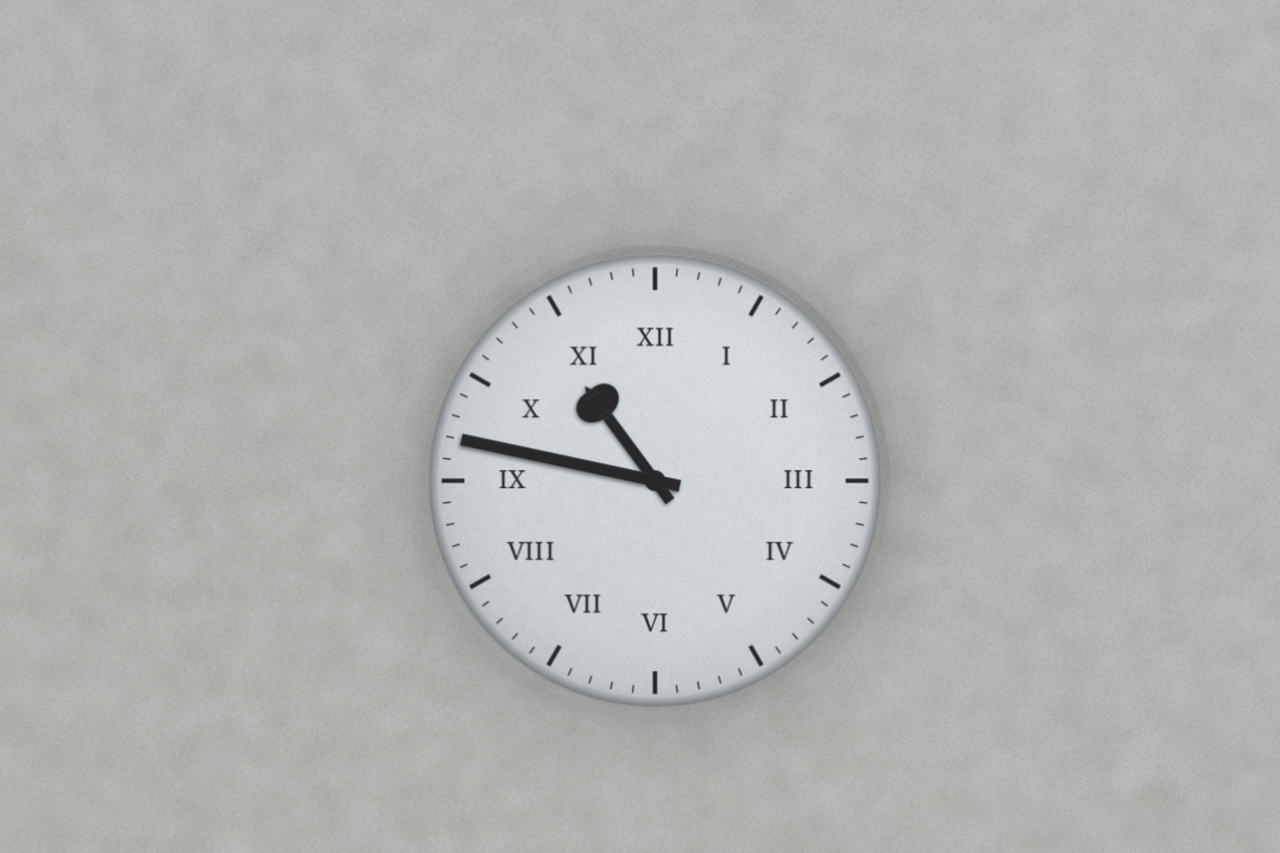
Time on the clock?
10:47
